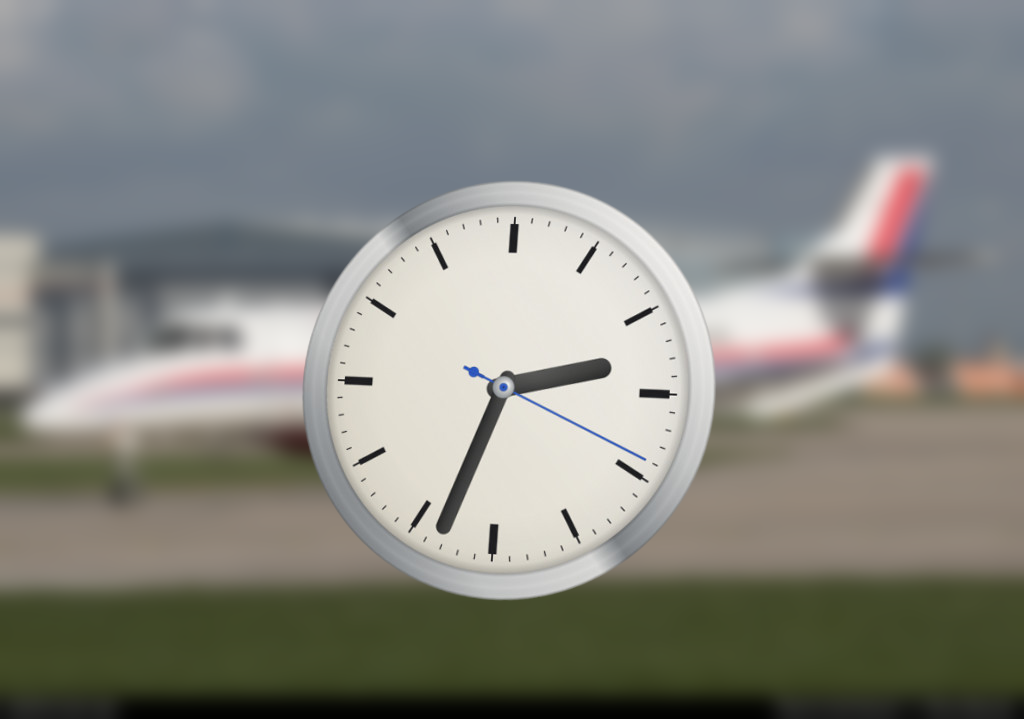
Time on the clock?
2:33:19
